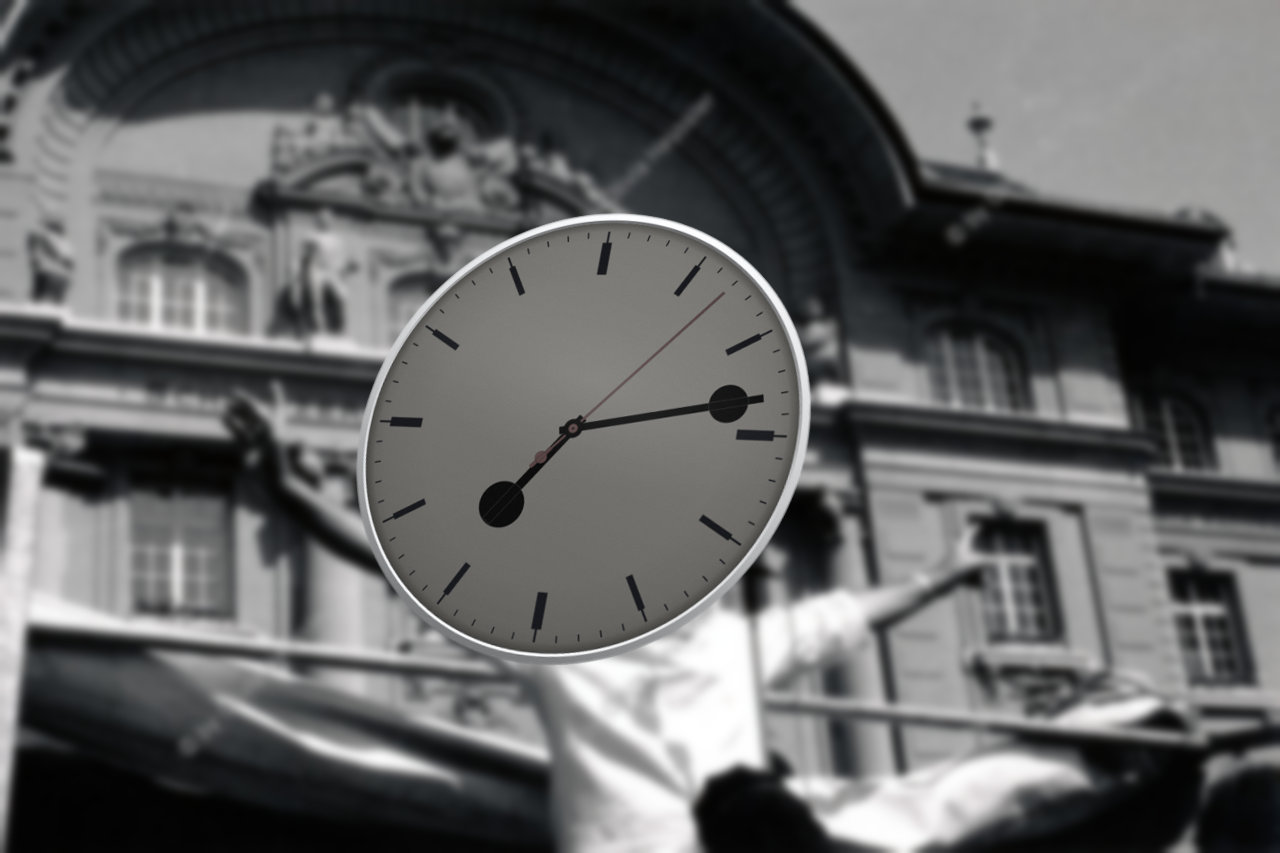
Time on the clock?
7:13:07
